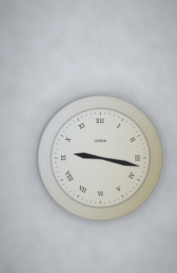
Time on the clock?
9:17
